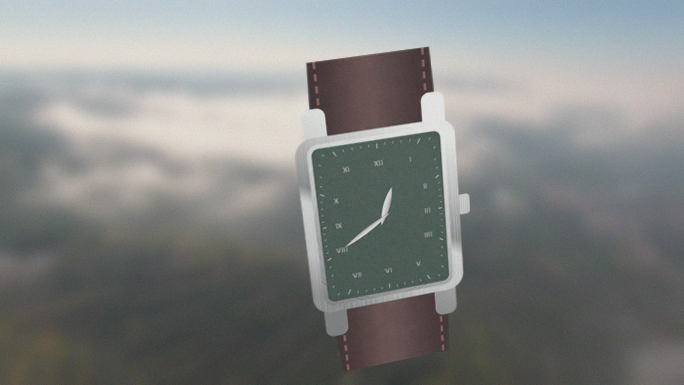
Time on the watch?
12:40
